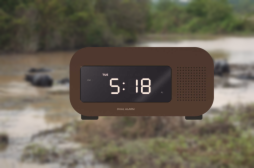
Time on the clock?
5:18
